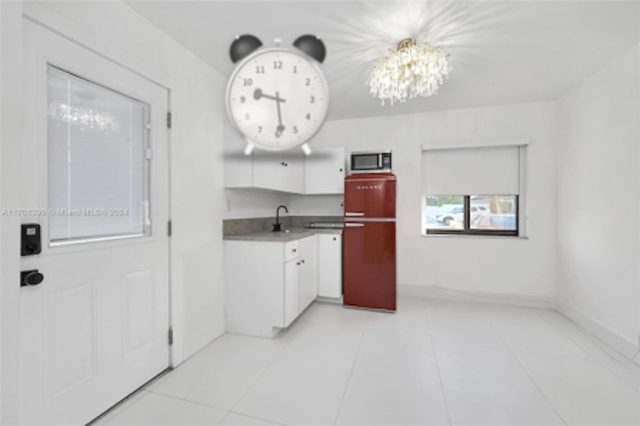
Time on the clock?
9:29
